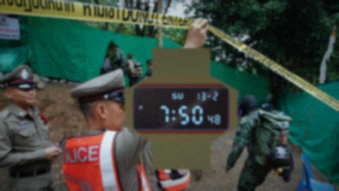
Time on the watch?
7:50
